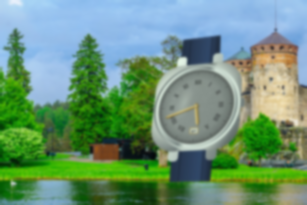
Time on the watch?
5:42
